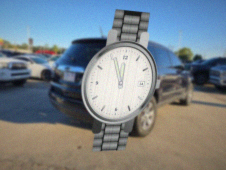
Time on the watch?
11:56
